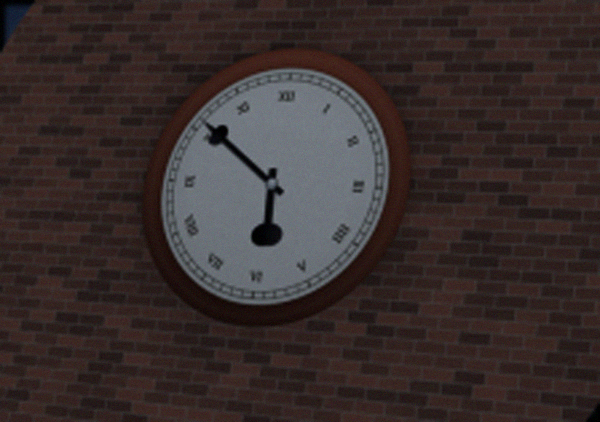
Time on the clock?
5:51
